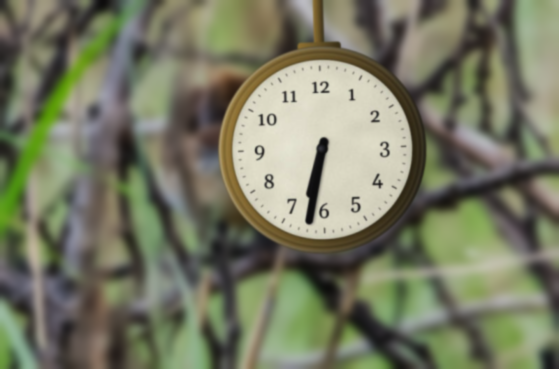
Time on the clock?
6:32
